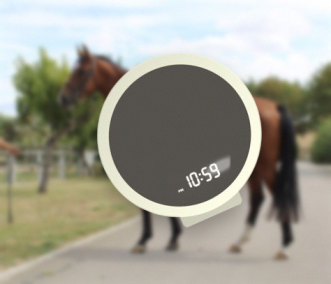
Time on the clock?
10:59
